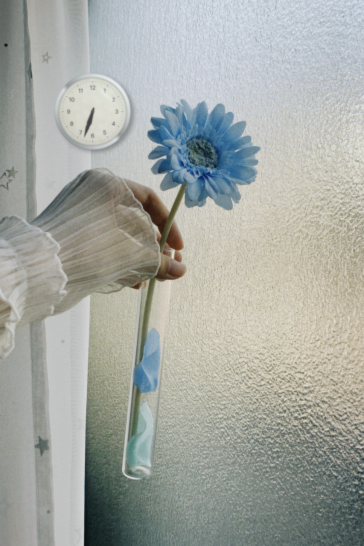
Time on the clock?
6:33
